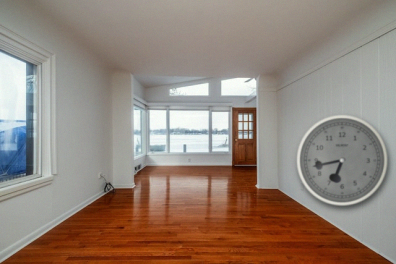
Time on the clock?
6:43
